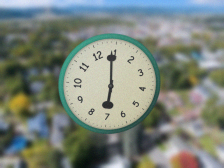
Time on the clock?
7:04
